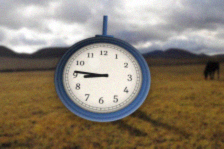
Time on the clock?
8:46
